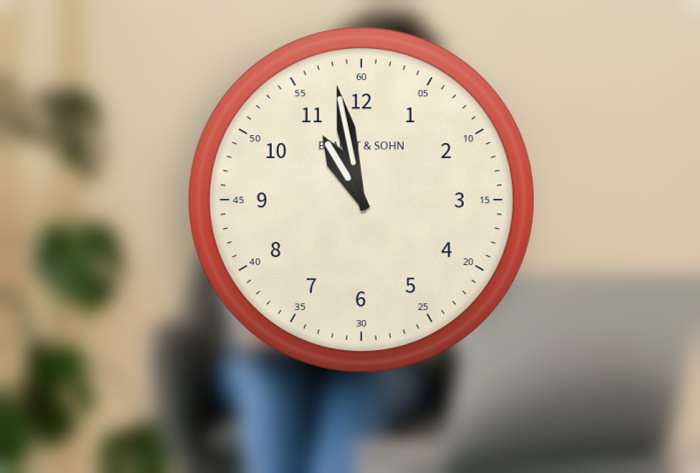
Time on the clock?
10:58
